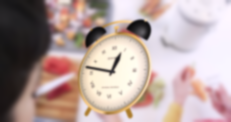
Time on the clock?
12:47
